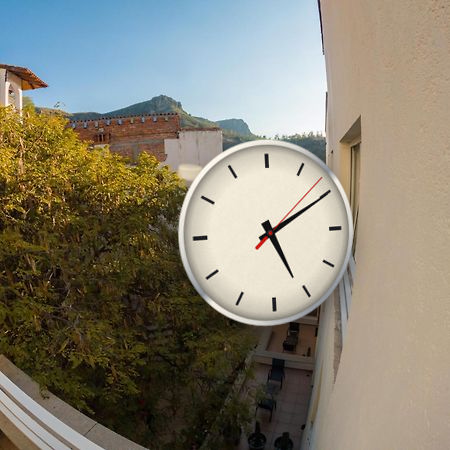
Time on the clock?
5:10:08
